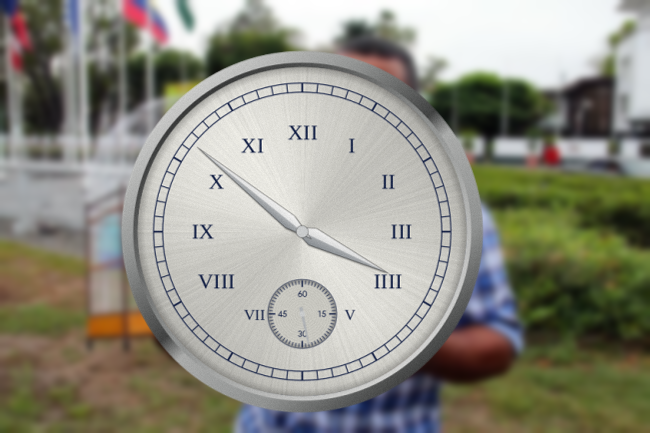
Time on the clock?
3:51:28
